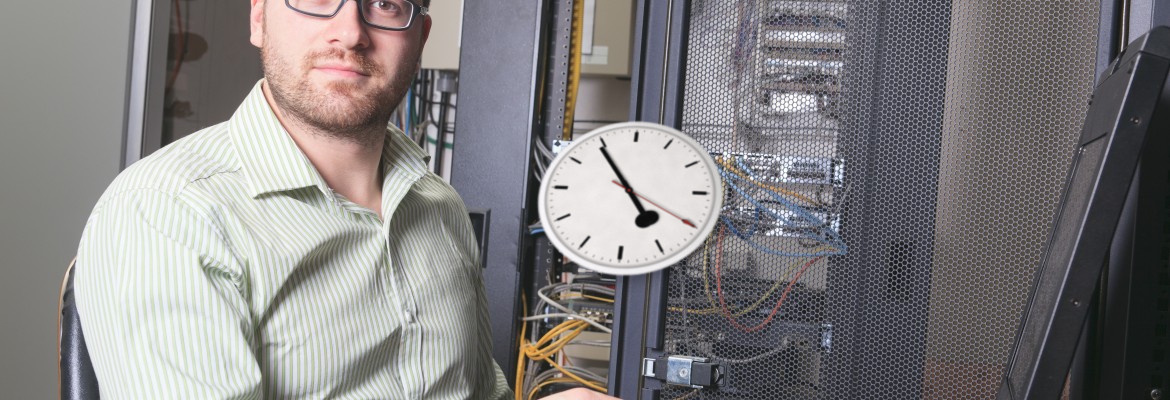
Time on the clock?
4:54:20
